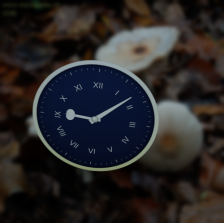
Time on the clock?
9:08
